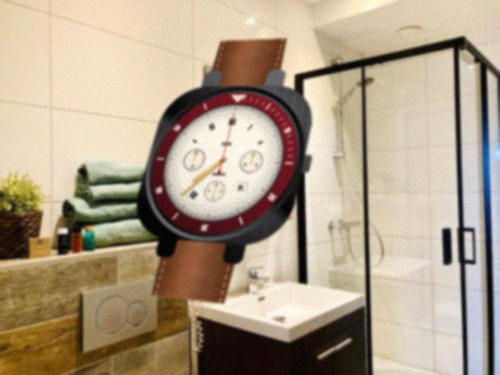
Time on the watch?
7:37
